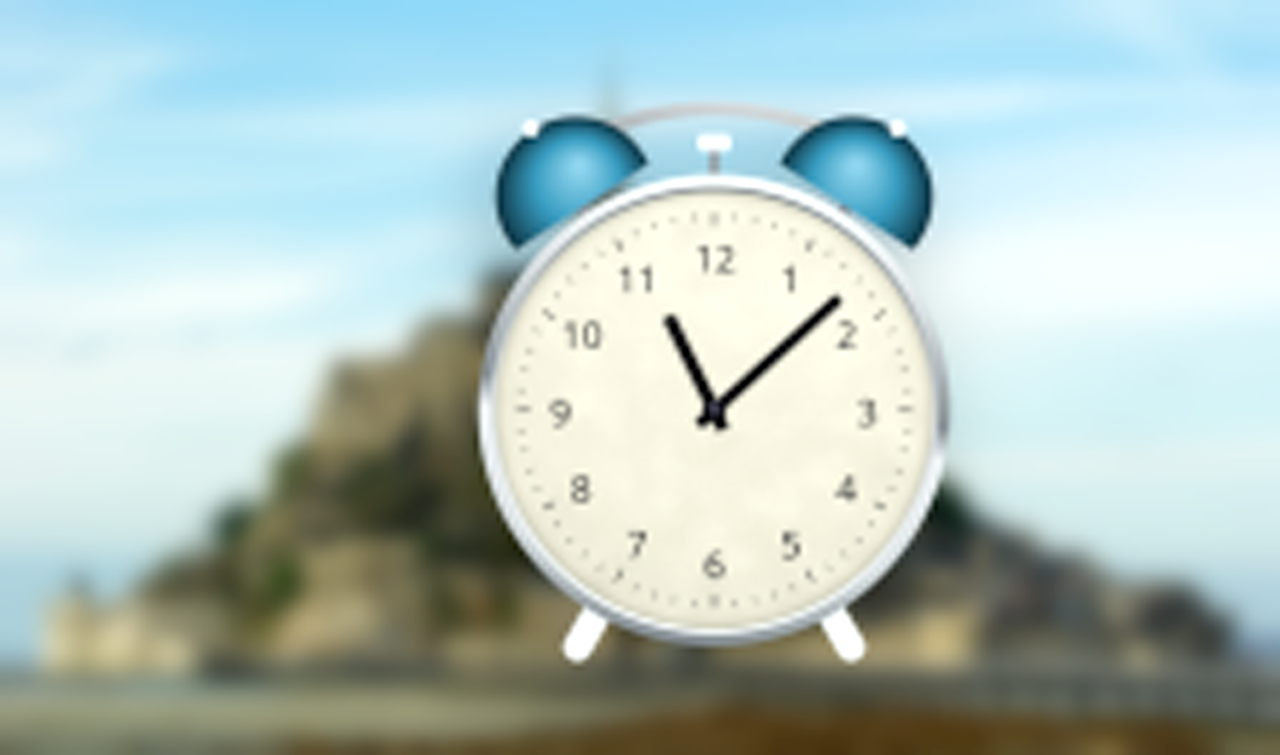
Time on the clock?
11:08
